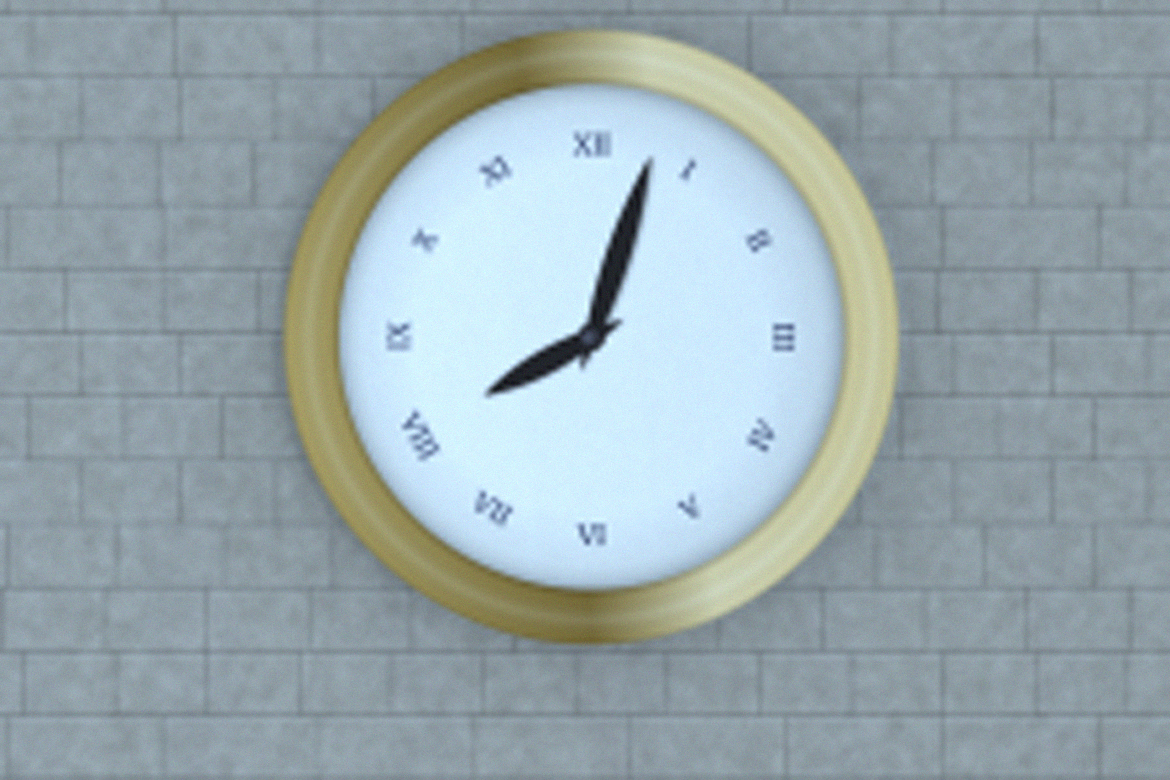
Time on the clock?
8:03
